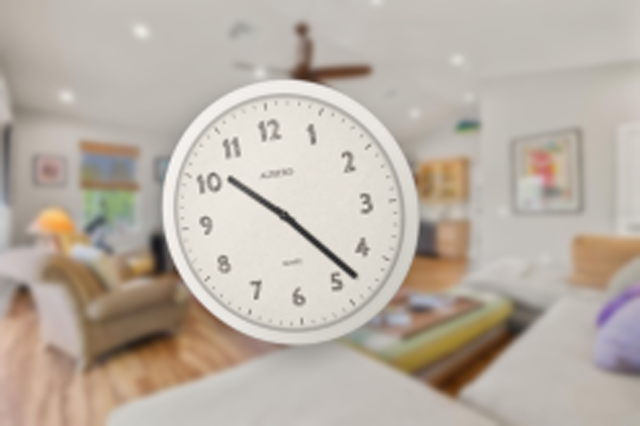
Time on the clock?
10:23
